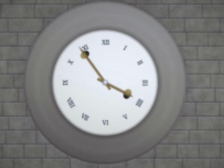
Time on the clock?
3:54
